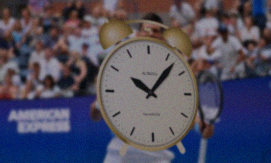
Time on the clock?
10:07
